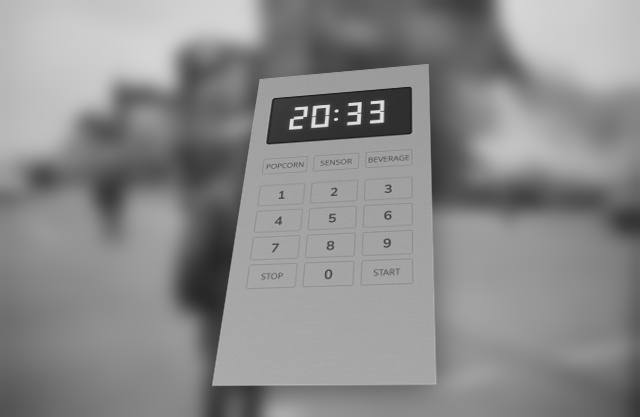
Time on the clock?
20:33
